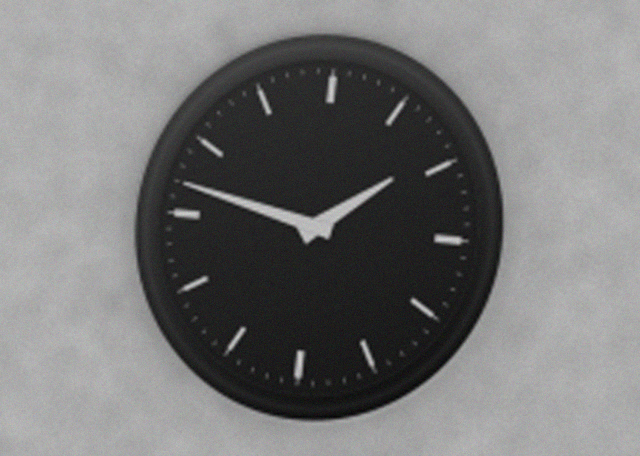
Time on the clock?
1:47
